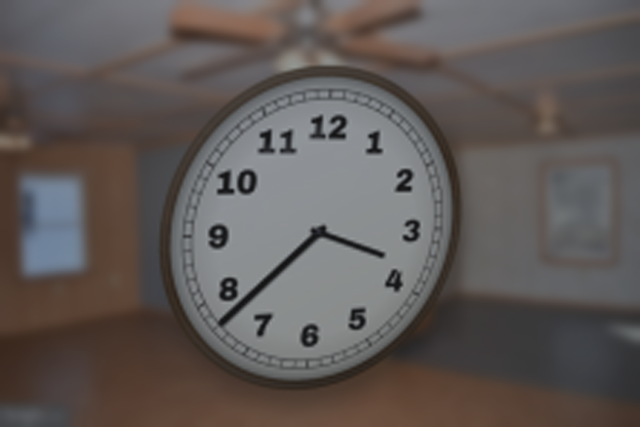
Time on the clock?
3:38
